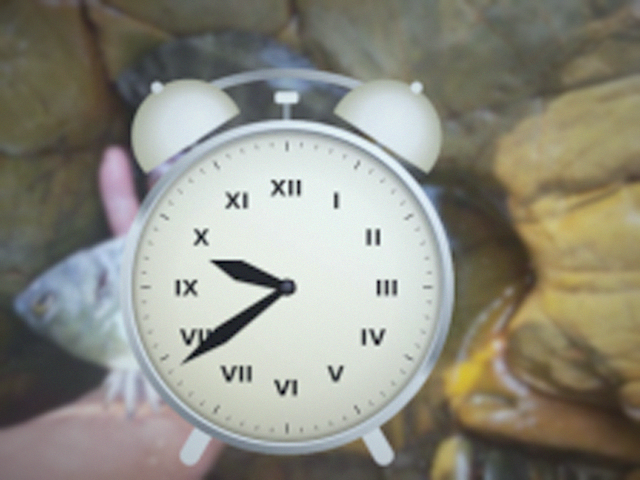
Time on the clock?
9:39
